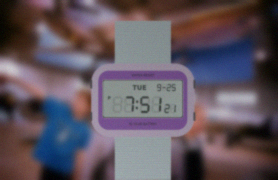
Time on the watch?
7:51
